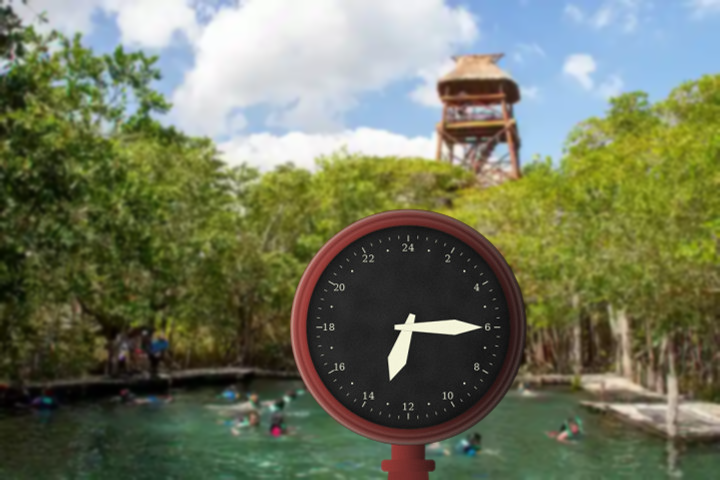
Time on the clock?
13:15
